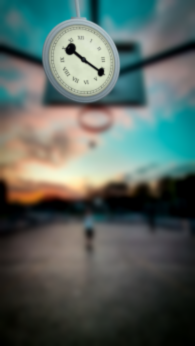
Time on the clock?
10:21
